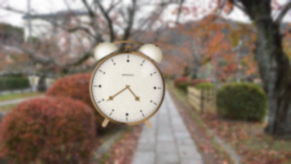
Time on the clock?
4:39
